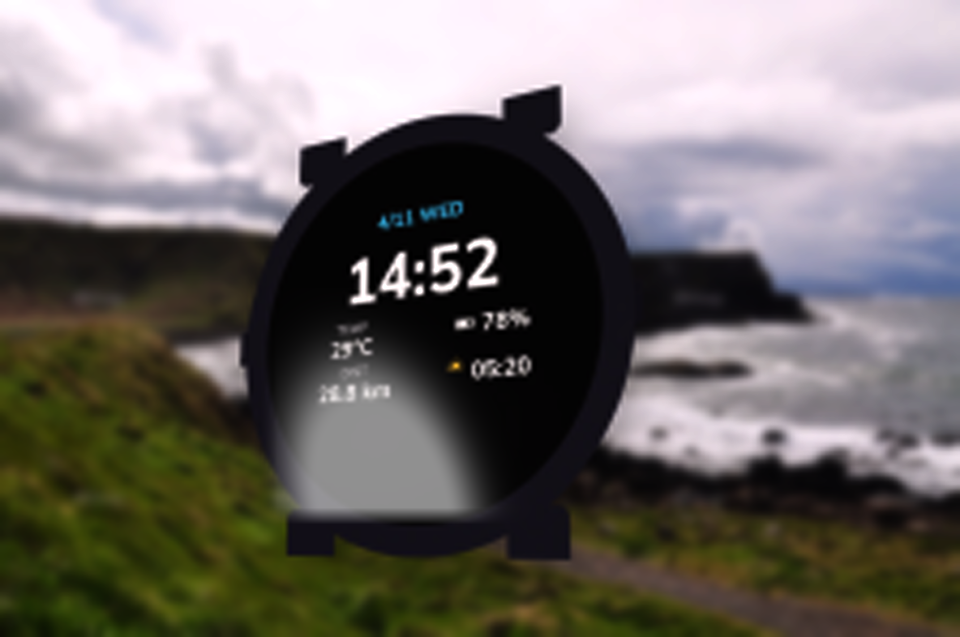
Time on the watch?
14:52
